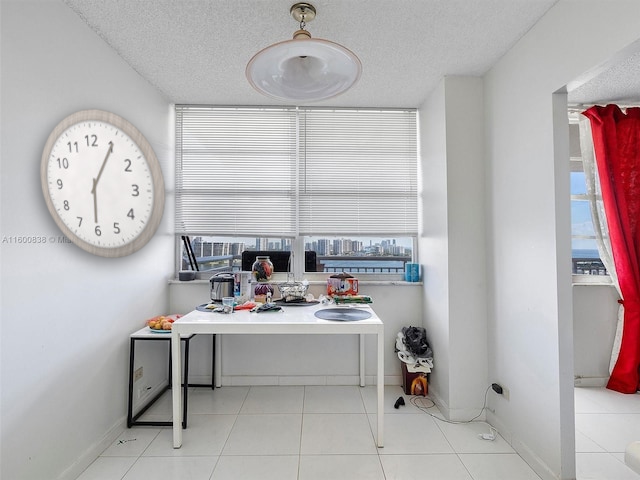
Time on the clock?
6:05
